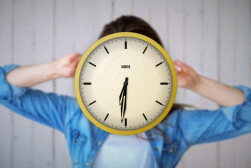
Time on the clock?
6:31
